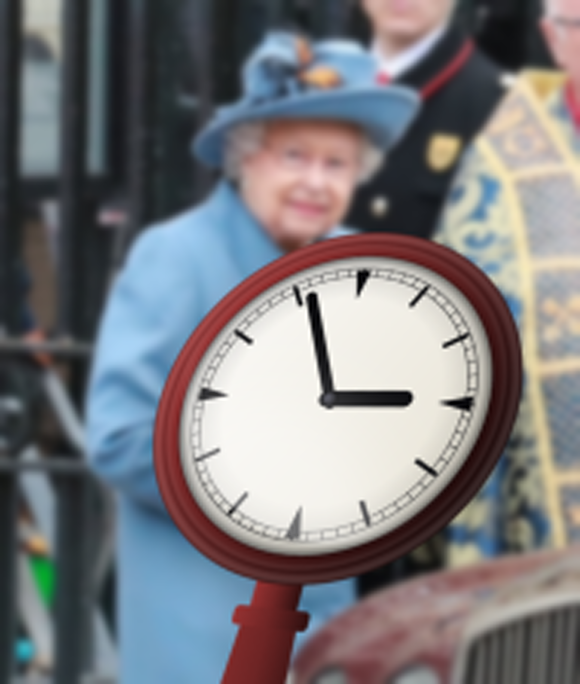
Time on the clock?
2:56
